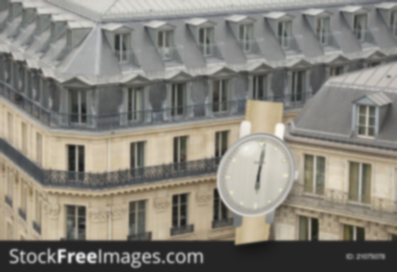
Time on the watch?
6:01
